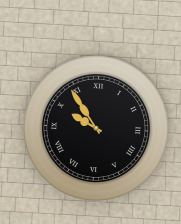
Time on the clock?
9:54
